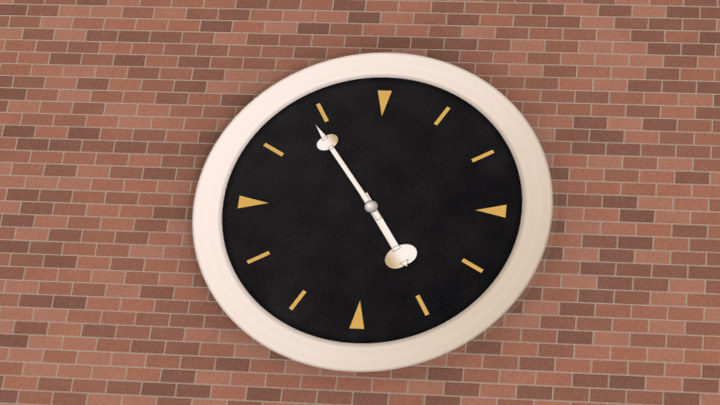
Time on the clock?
4:54
